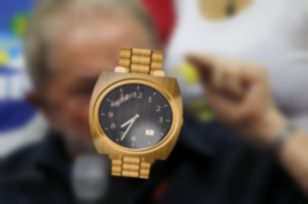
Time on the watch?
7:34
